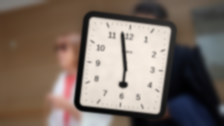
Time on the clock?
5:58
